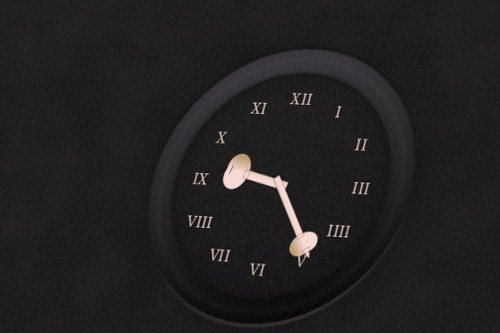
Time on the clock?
9:24
